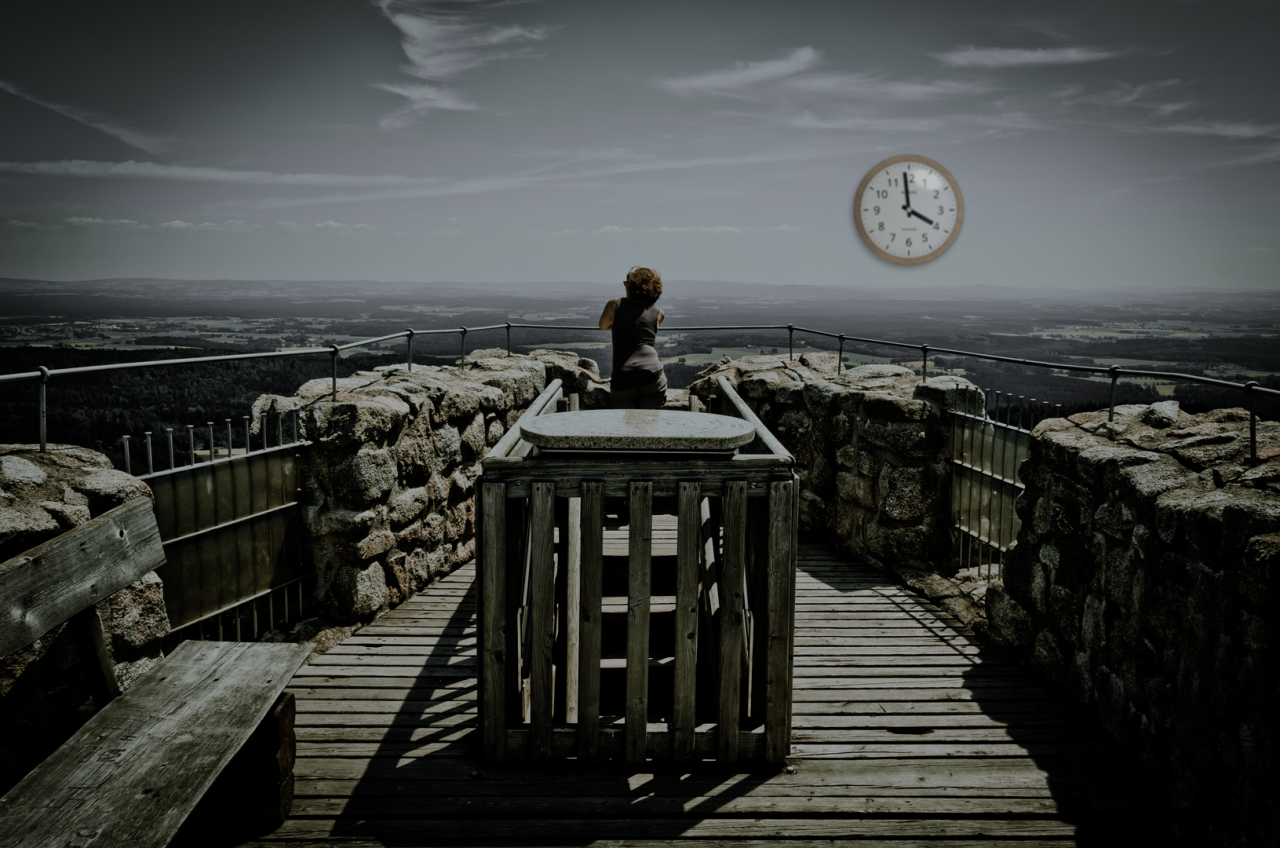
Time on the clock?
3:59
